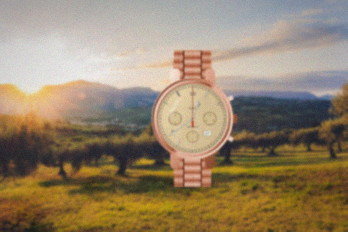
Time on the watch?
12:39
